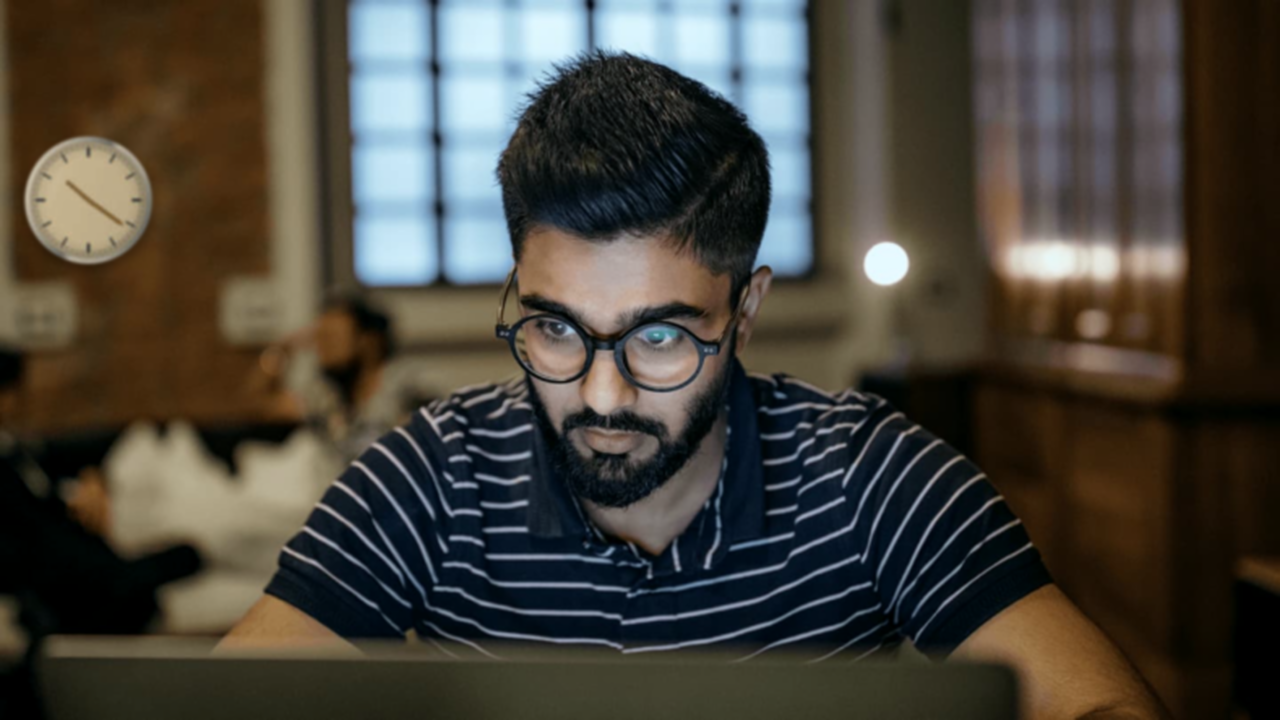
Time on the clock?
10:21
